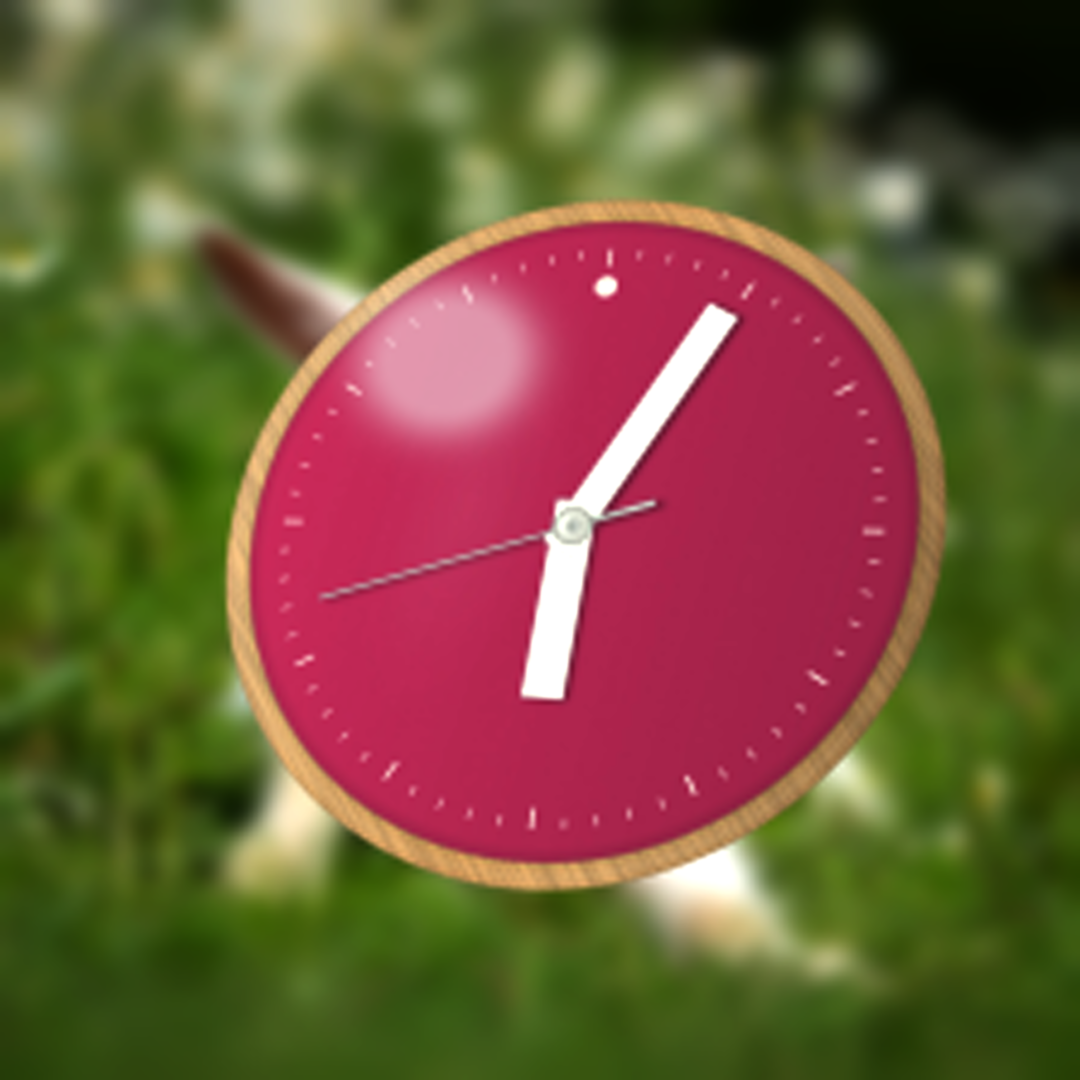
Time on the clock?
6:04:42
